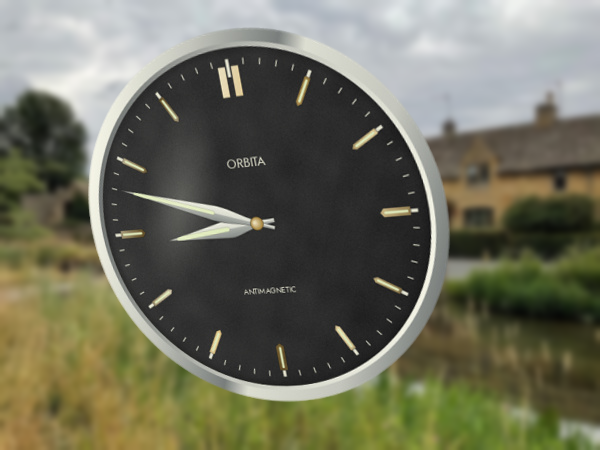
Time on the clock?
8:48
